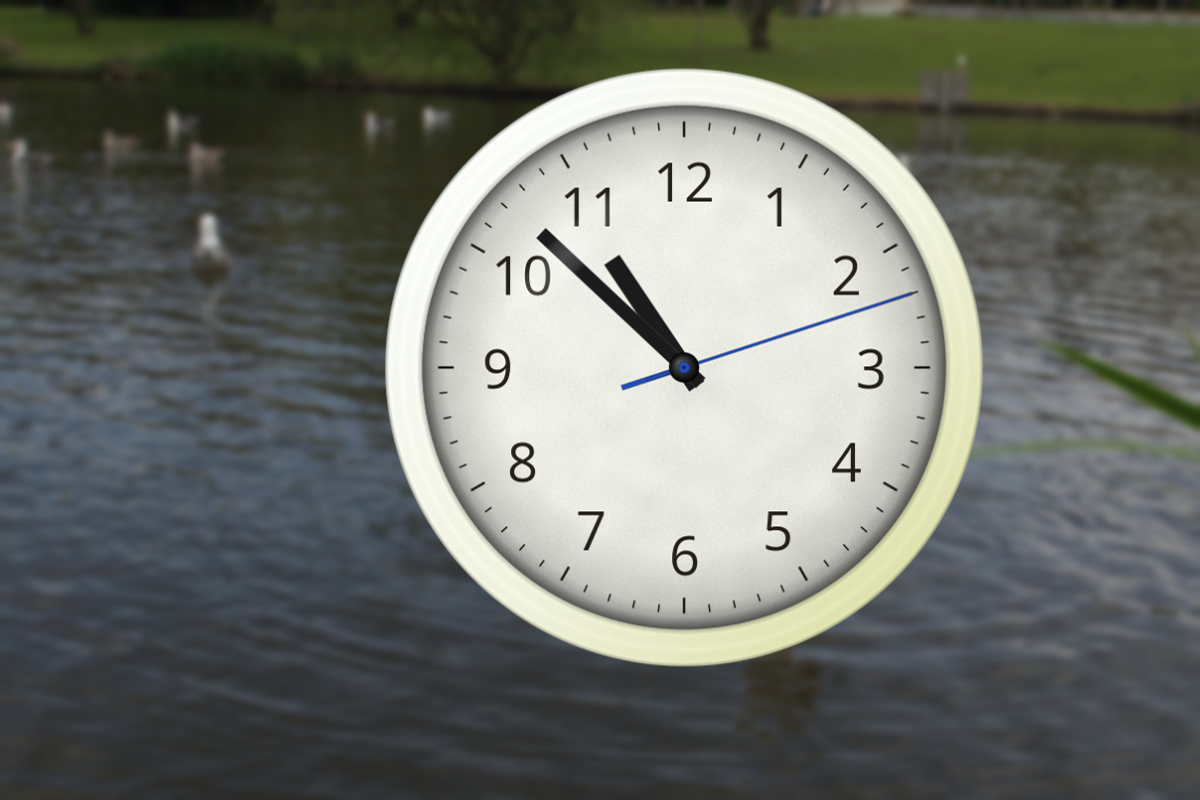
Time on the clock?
10:52:12
